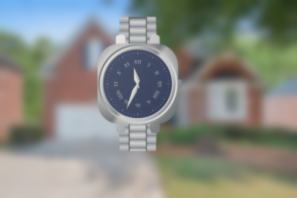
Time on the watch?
11:34
